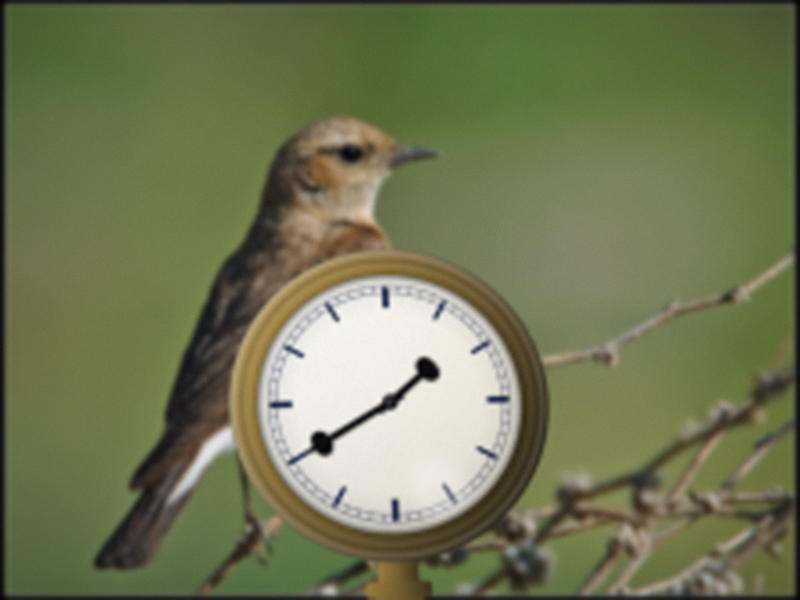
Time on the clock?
1:40
